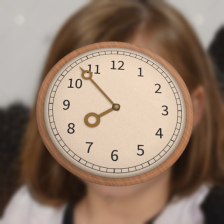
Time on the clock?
7:53
